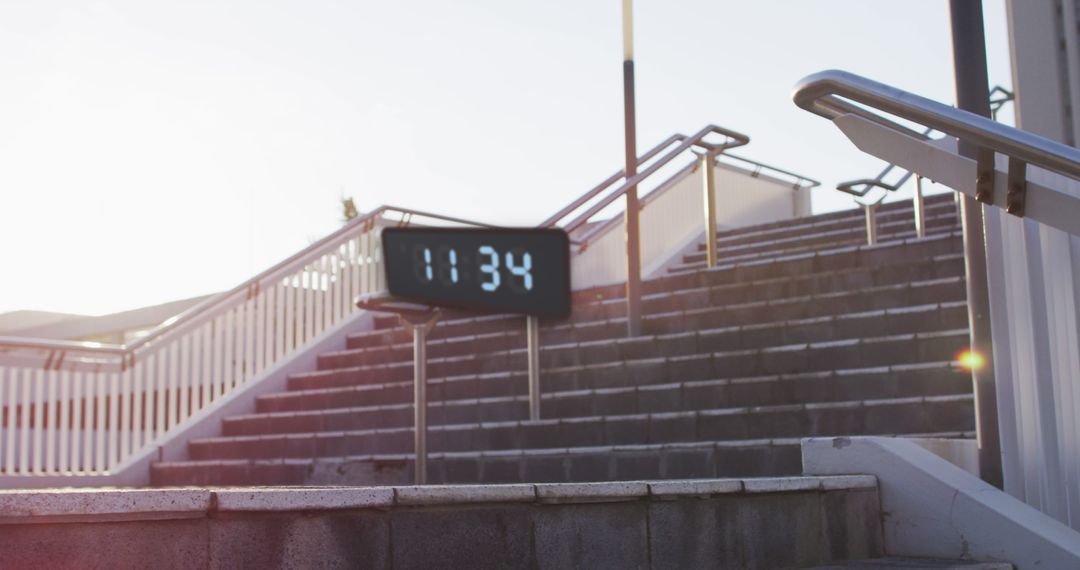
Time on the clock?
11:34
